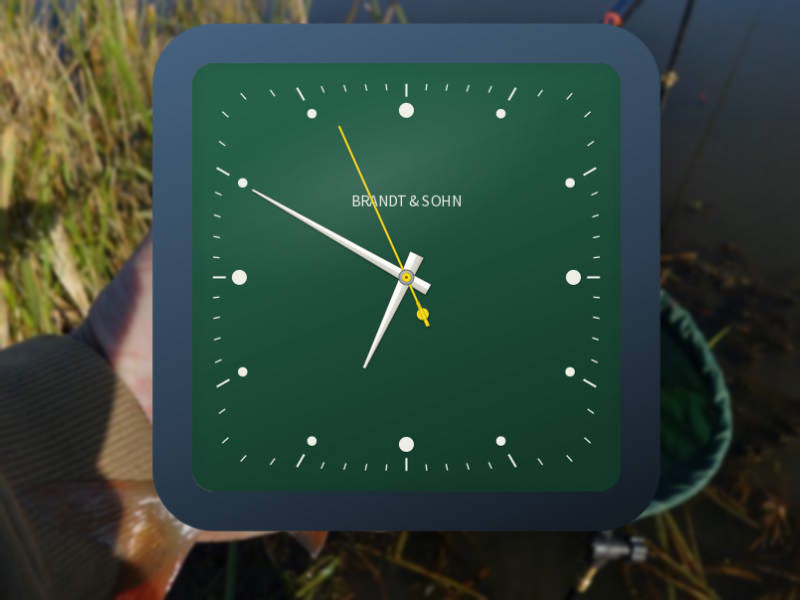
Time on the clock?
6:49:56
